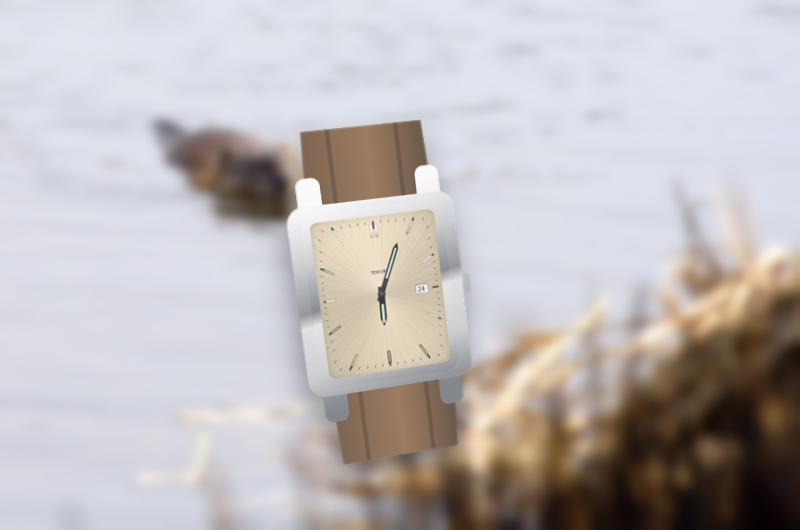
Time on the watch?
6:04
